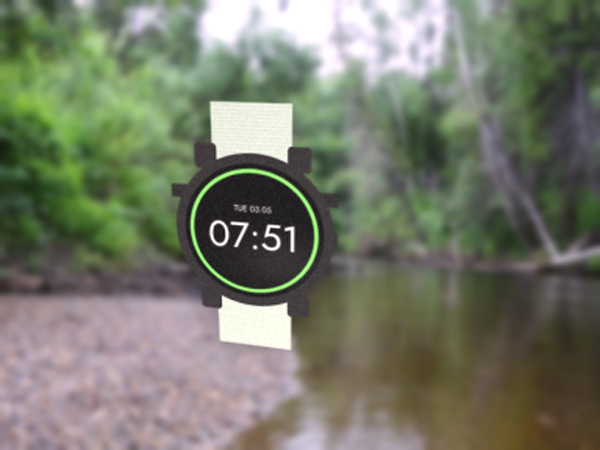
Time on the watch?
7:51
